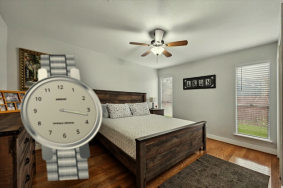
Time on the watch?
3:17
